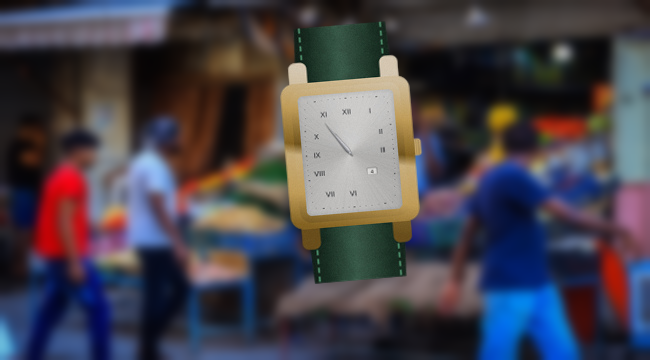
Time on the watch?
10:54
